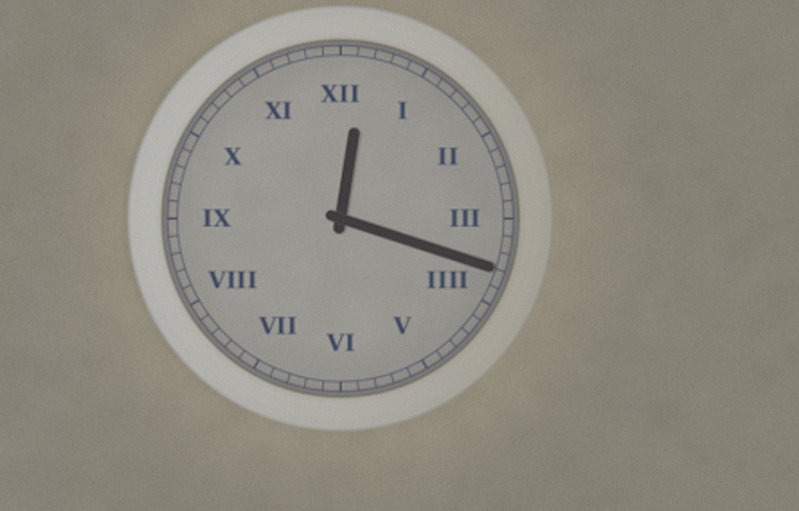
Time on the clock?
12:18
